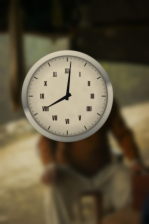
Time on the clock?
8:01
